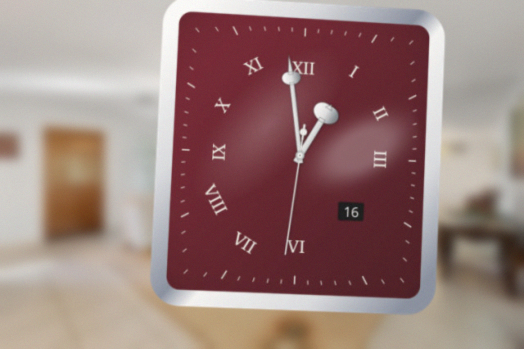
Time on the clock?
12:58:31
